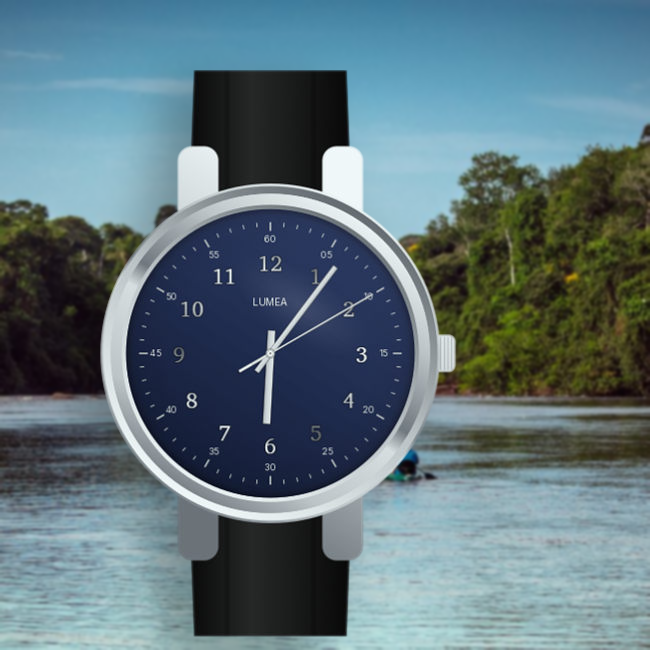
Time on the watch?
6:06:10
